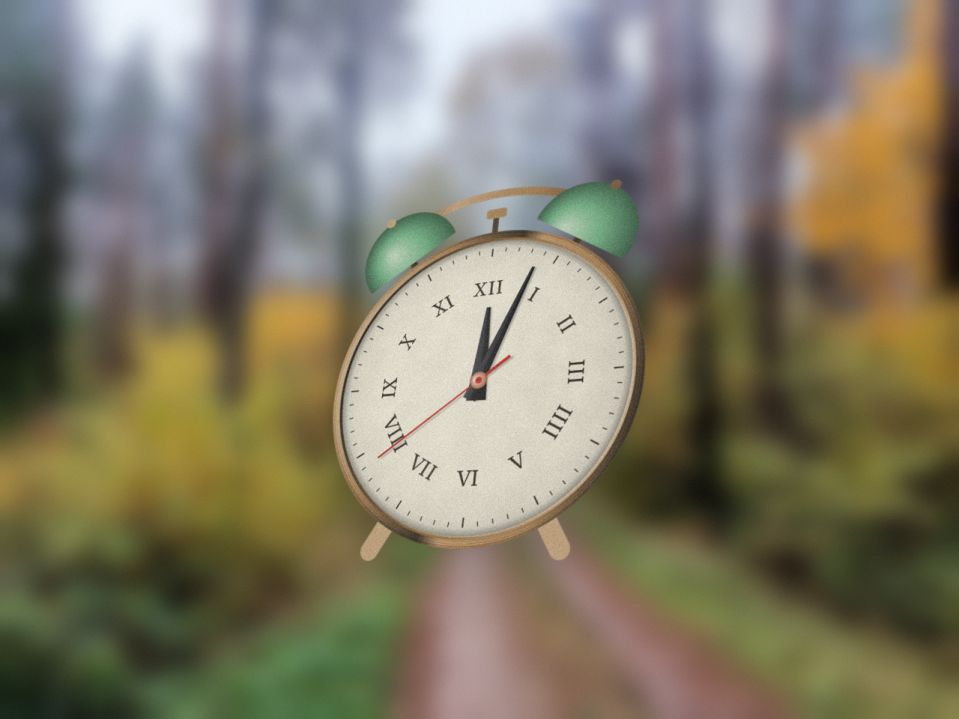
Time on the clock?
12:03:39
